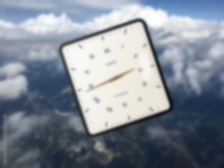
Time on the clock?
2:44
